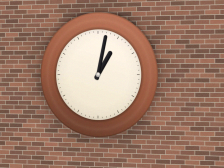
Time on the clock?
1:02
